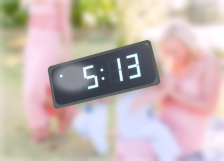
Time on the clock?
5:13
